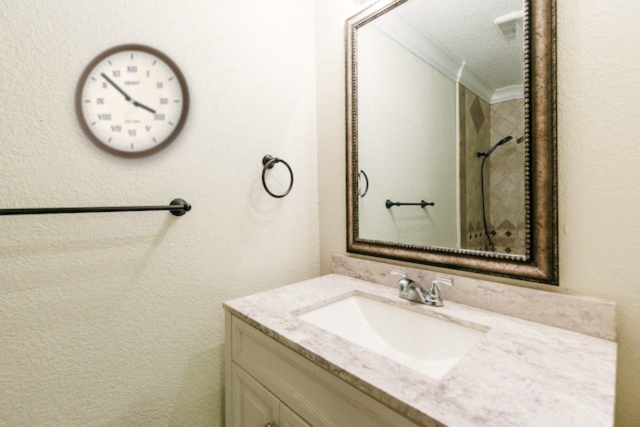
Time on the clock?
3:52
